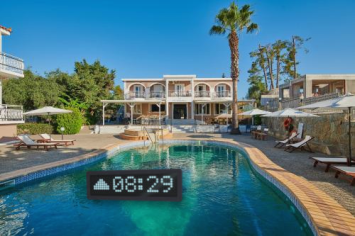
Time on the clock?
8:29
